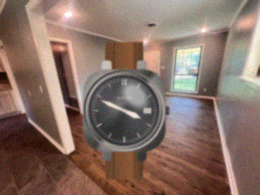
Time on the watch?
3:49
